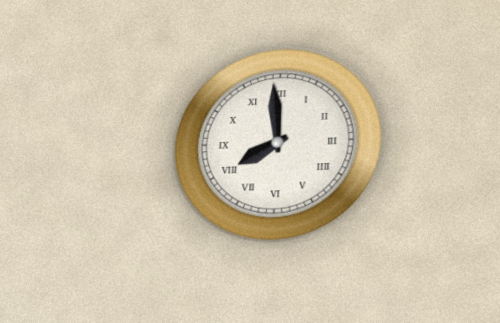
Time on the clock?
7:59
